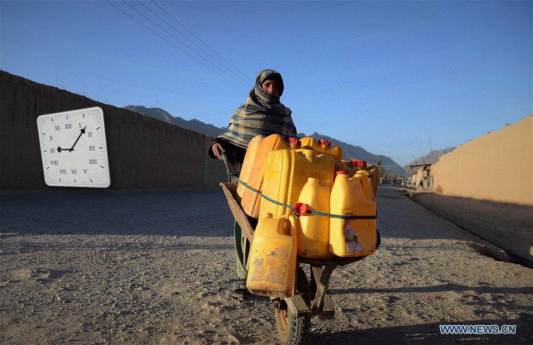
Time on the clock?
9:07
